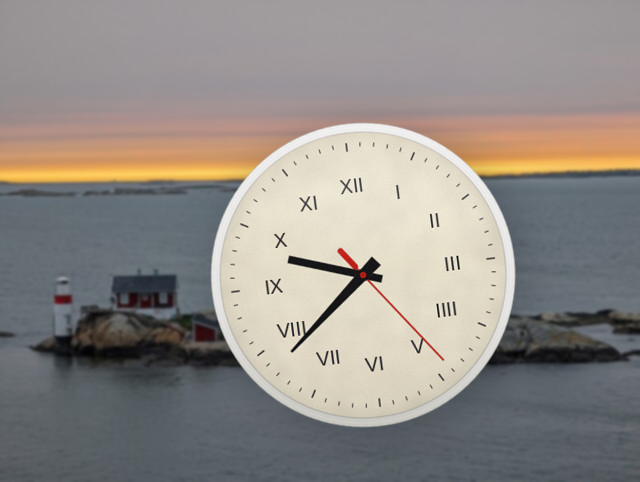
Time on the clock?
9:38:24
